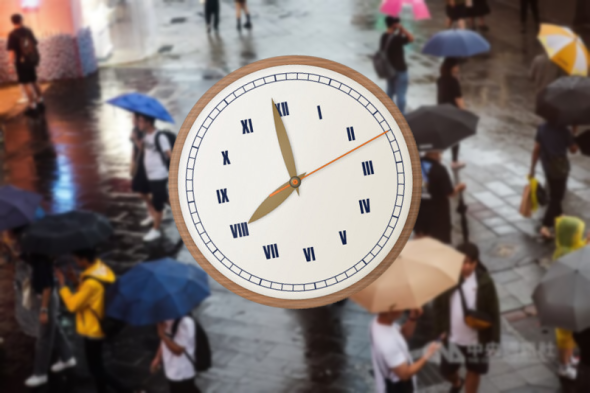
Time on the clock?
7:59:12
